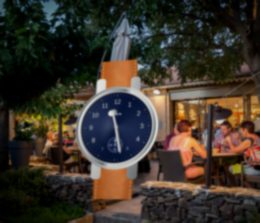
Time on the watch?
11:28
